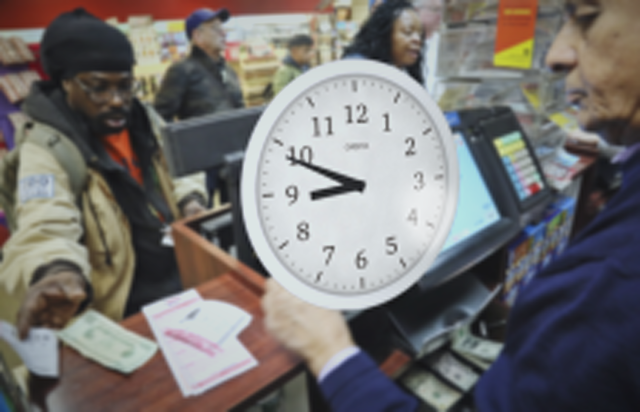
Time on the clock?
8:49
